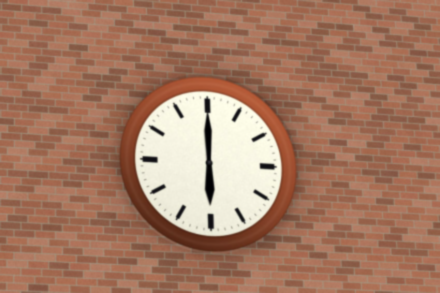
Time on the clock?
6:00
